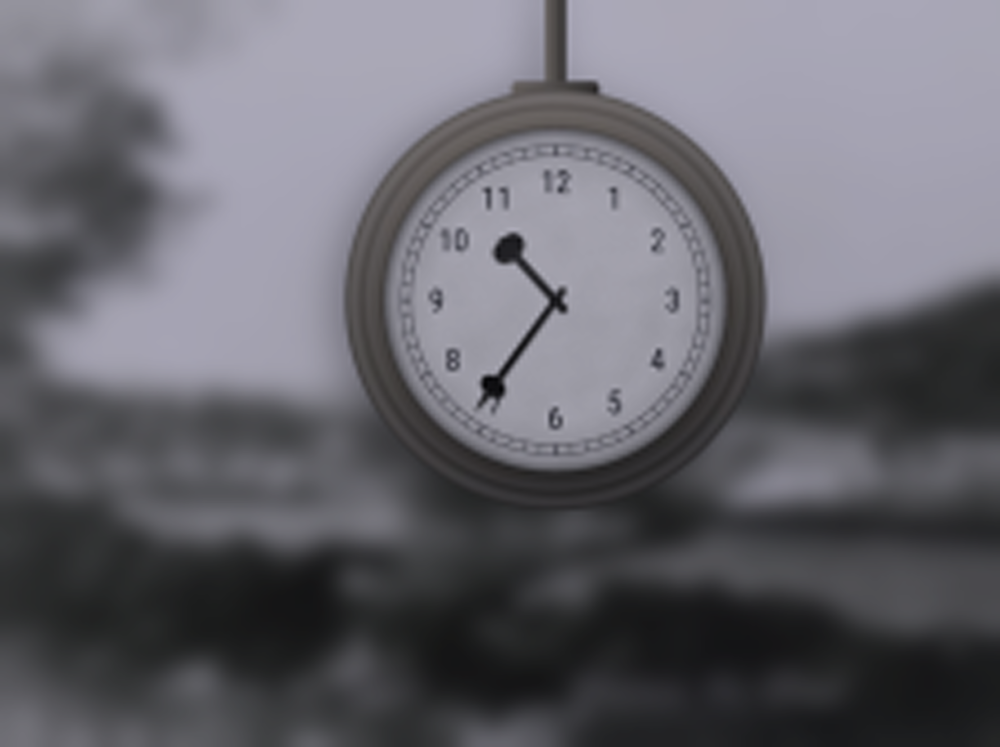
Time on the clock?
10:36
